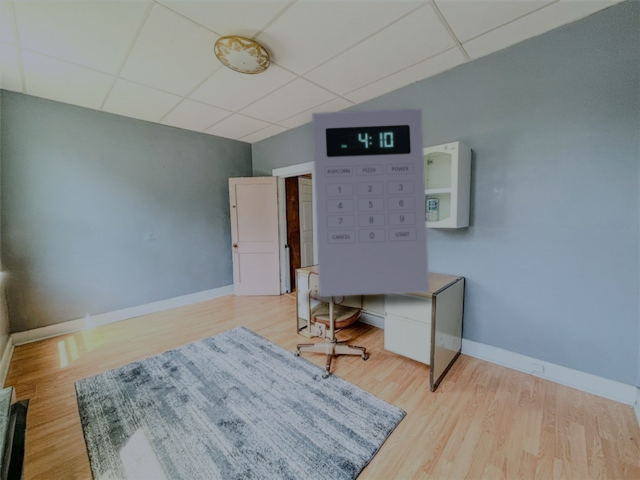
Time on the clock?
4:10
